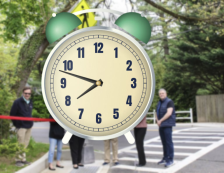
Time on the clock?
7:48
